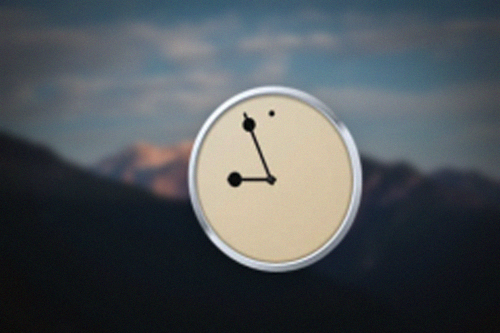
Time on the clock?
8:56
